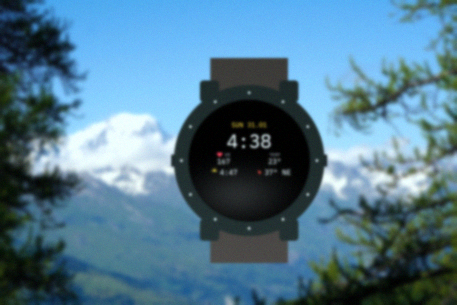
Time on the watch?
4:38
